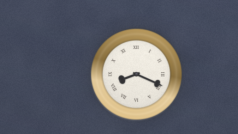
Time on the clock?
8:19
